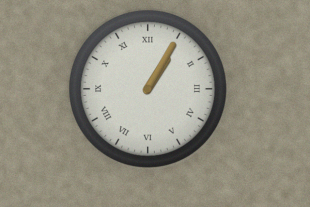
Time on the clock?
1:05
